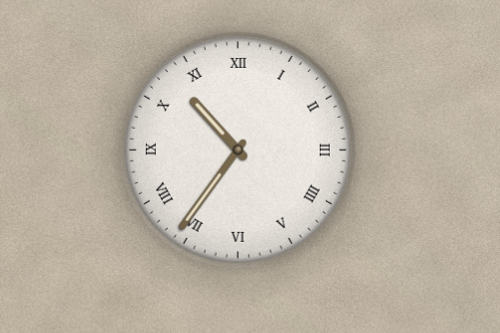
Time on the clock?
10:36
